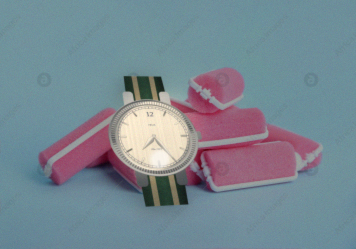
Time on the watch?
7:25
